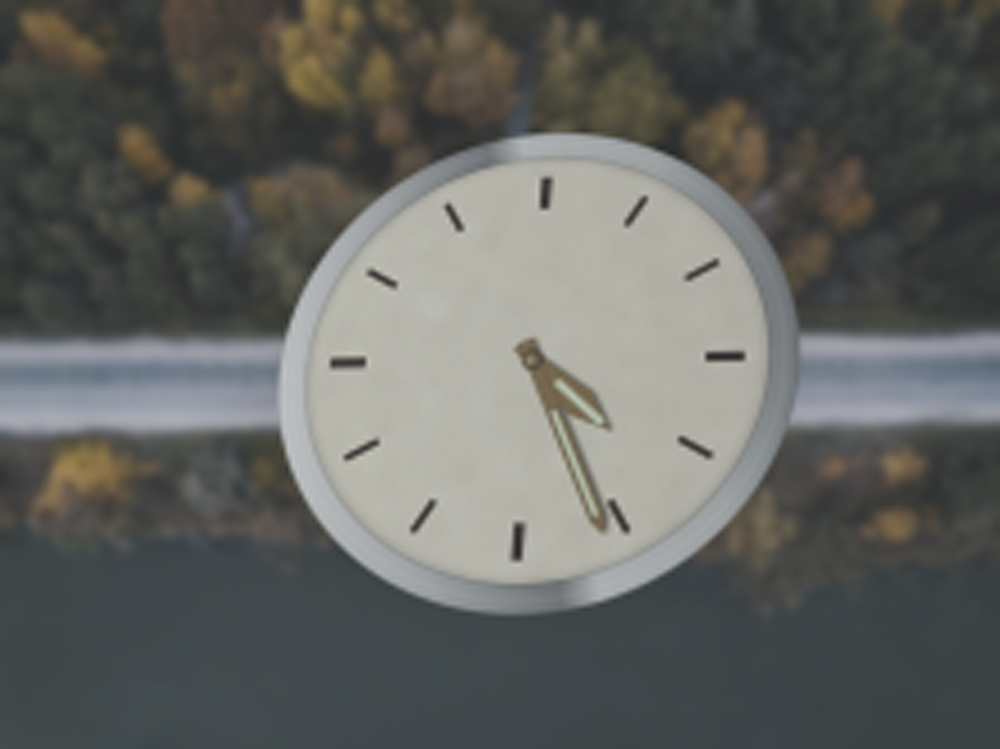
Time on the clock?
4:26
